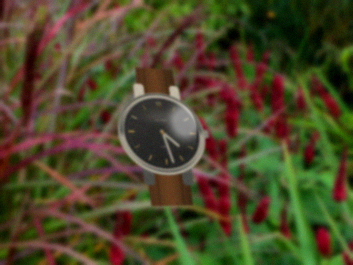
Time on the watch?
4:28
